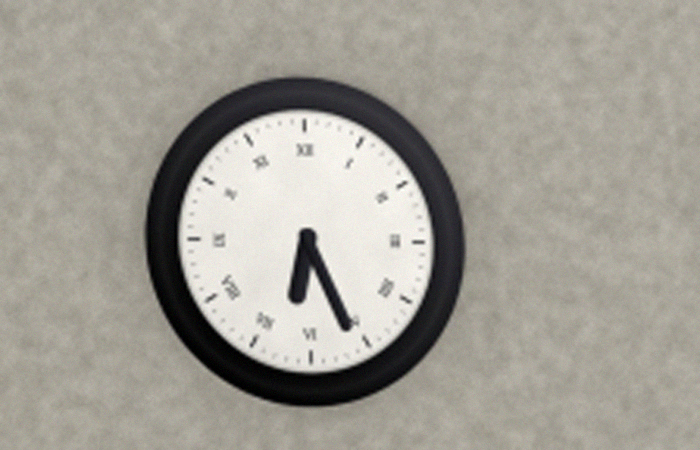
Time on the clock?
6:26
